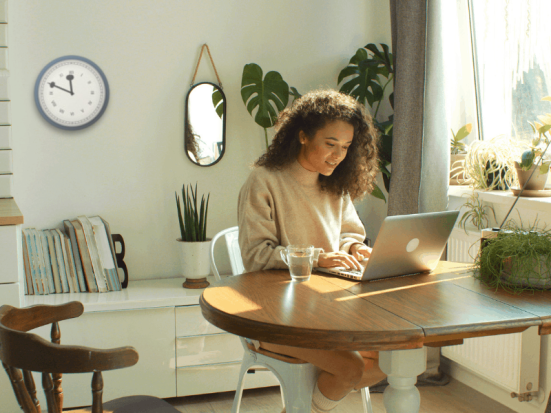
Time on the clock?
11:49
